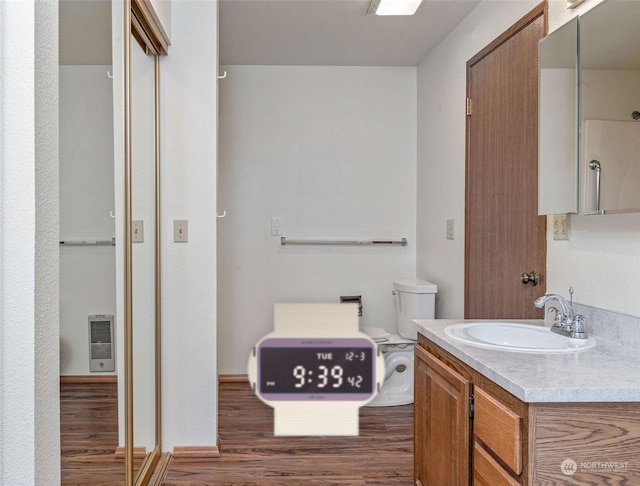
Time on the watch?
9:39:42
